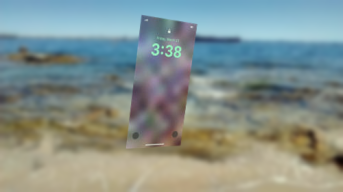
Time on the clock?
3:38
